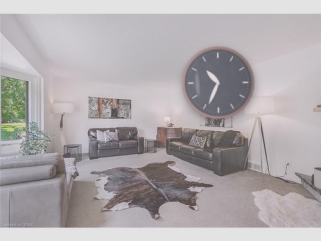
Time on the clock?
10:34
